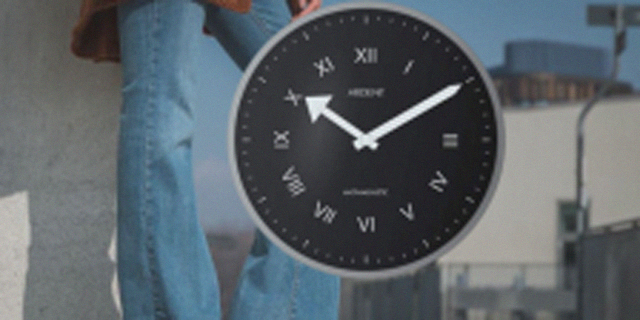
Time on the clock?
10:10
